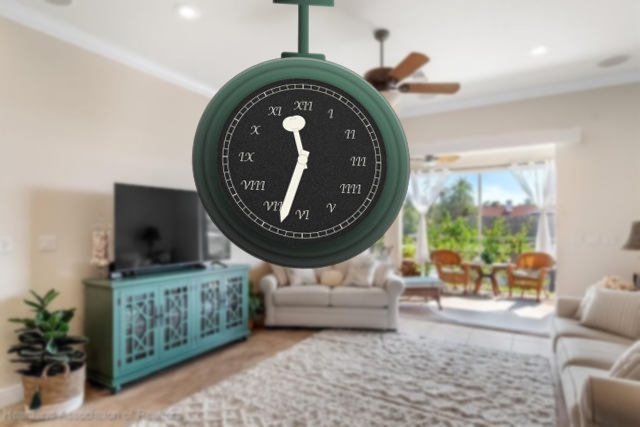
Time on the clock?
11:33
